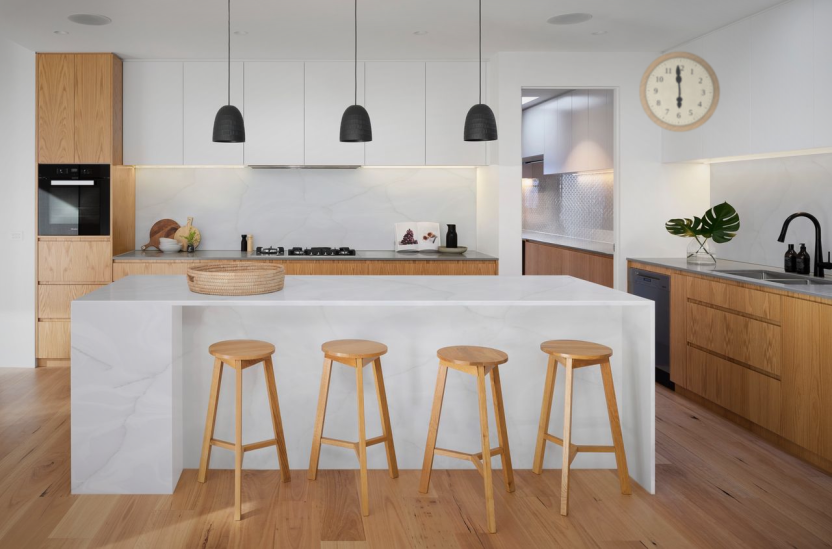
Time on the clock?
5:59
